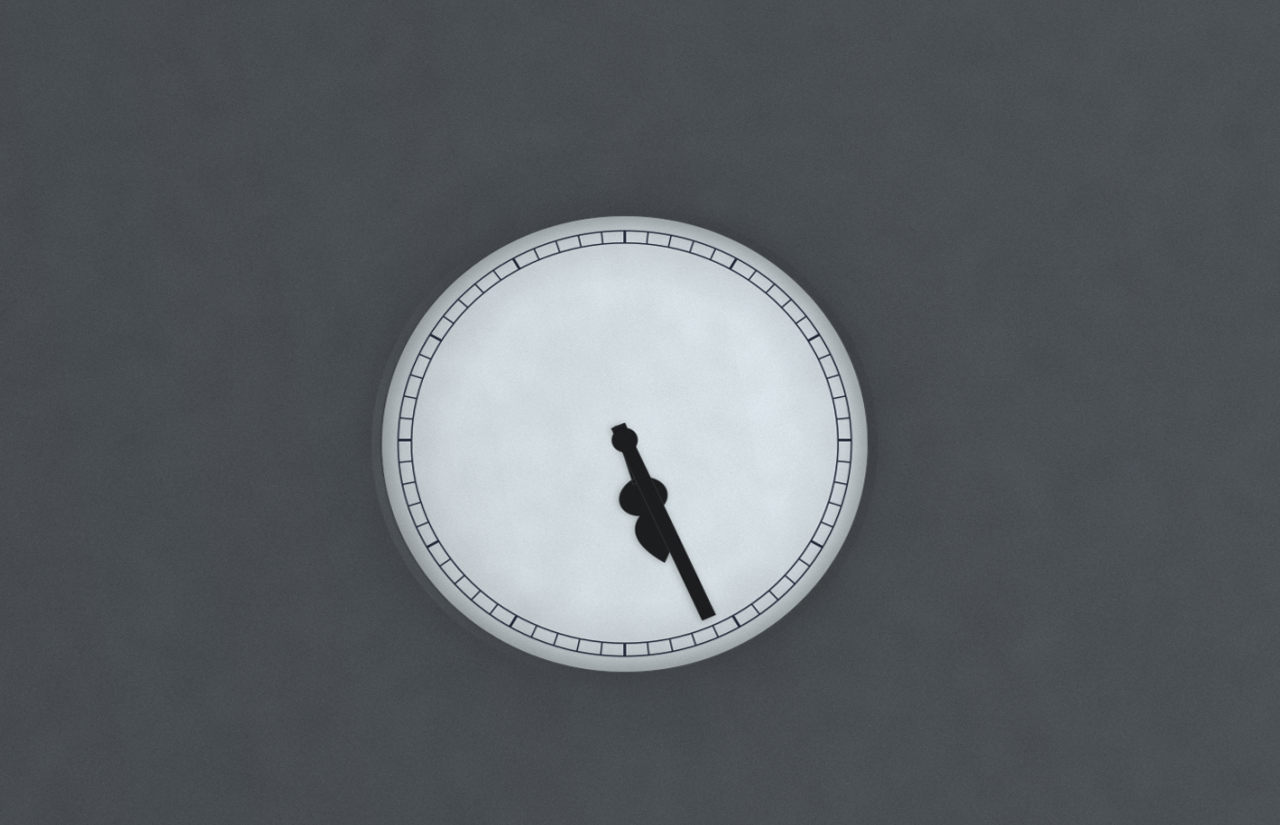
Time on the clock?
5:26
